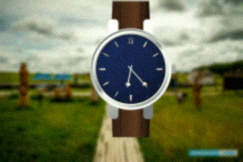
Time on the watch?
6:23
